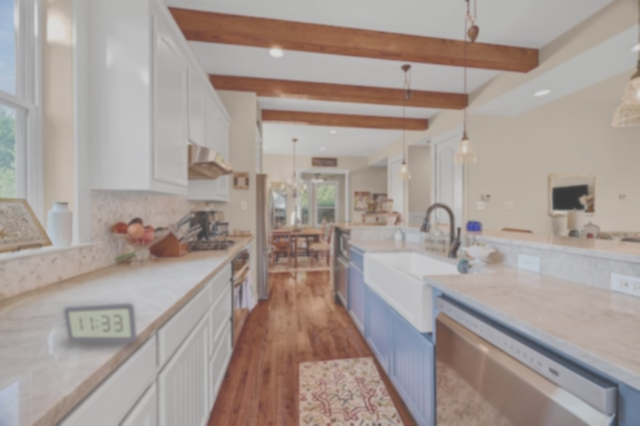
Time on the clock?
11:33
